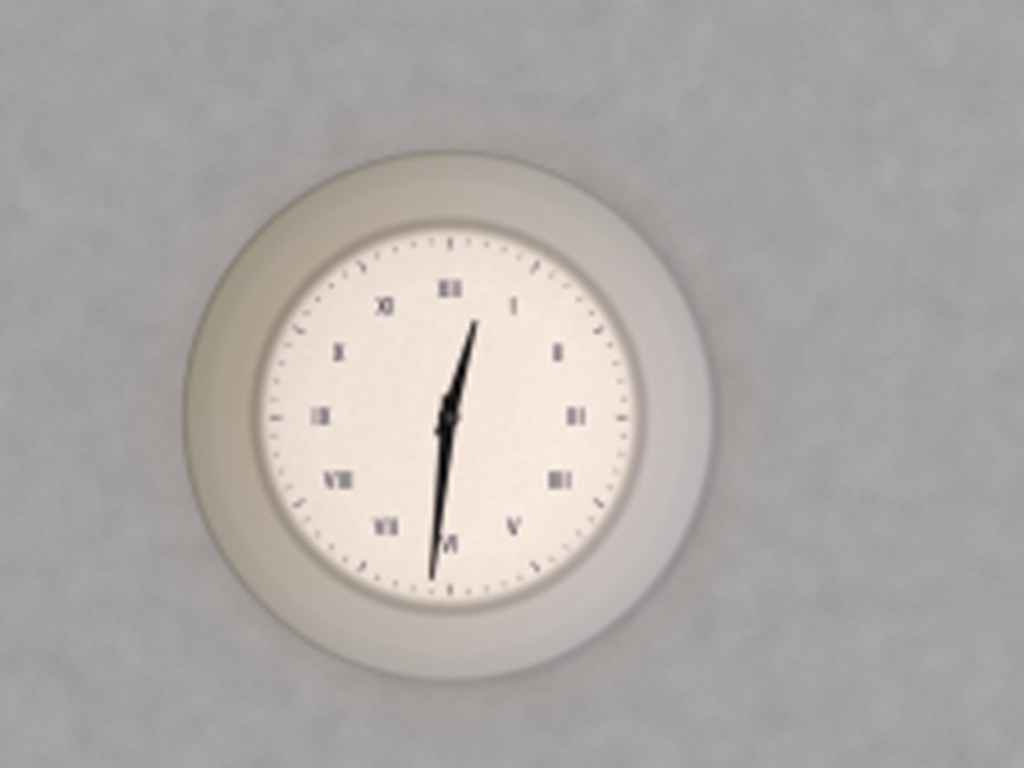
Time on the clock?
12:31
